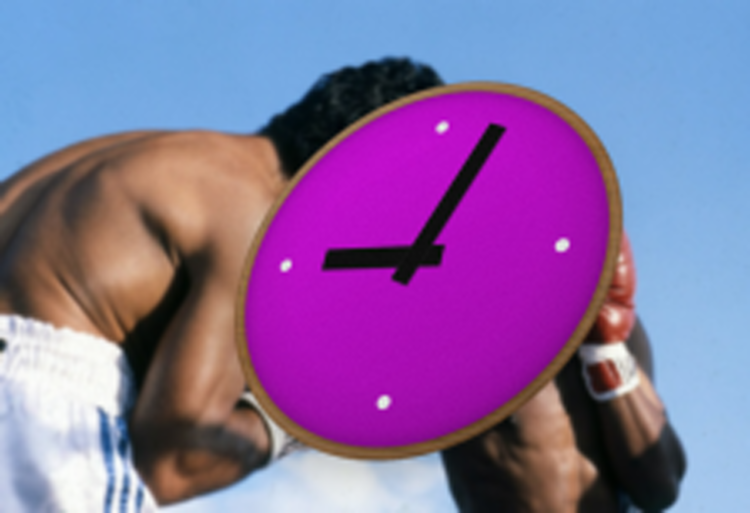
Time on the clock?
9:04
